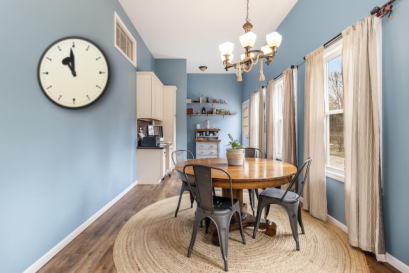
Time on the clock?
10:59
